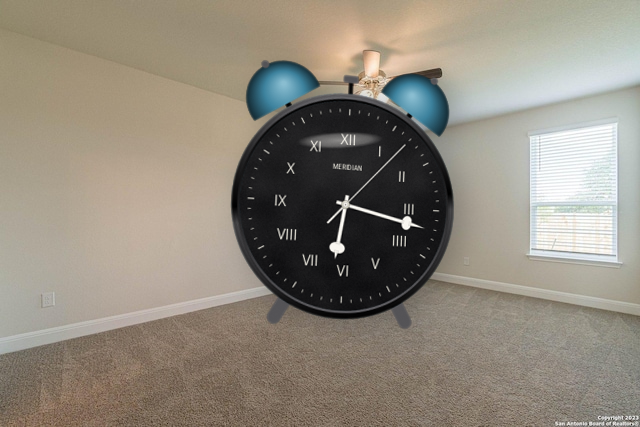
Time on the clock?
6:17:07
